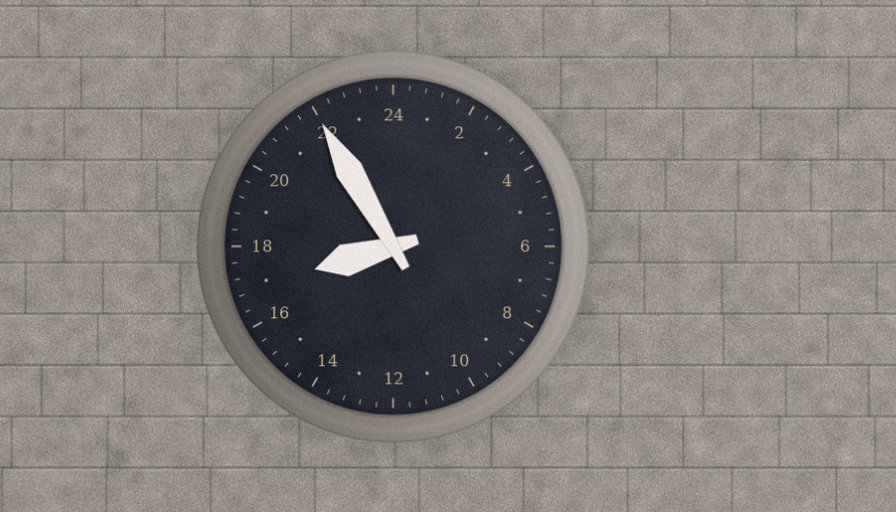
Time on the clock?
16:55
